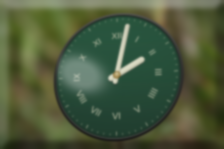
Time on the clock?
2:02
